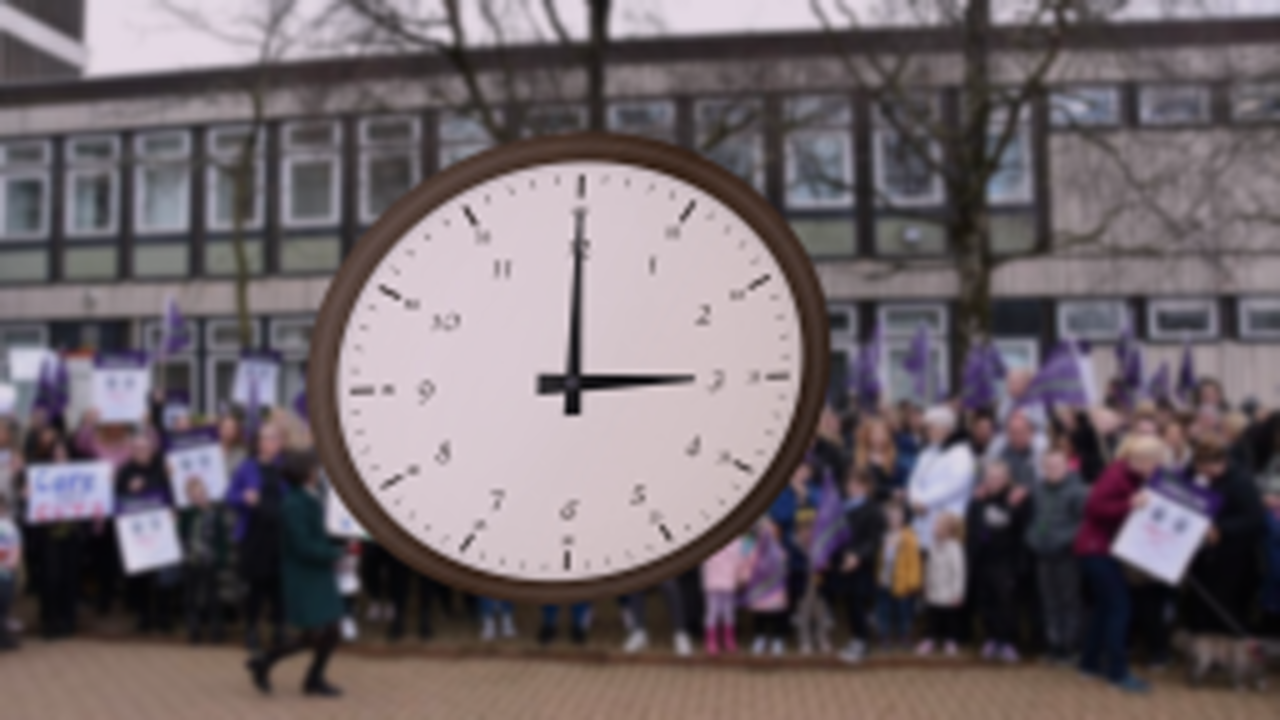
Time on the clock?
3:00
